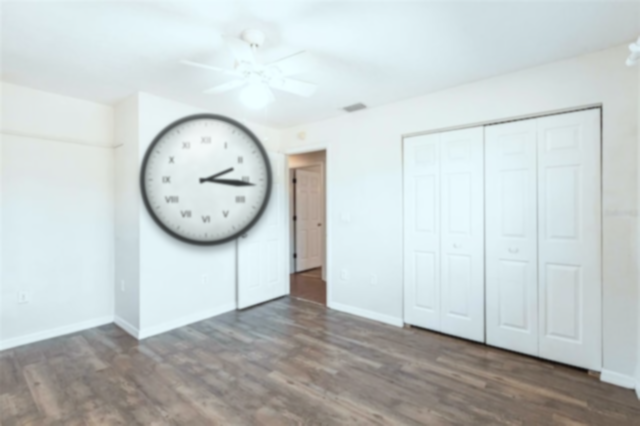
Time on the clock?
2:16
